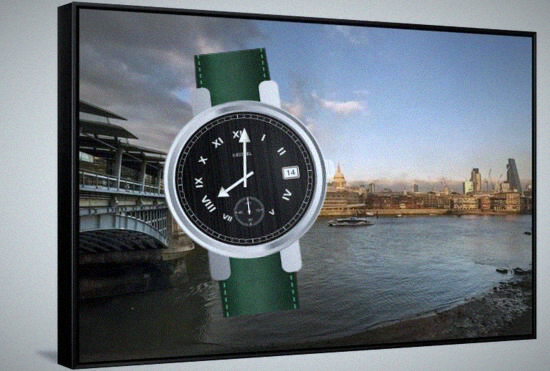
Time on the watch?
8:01
